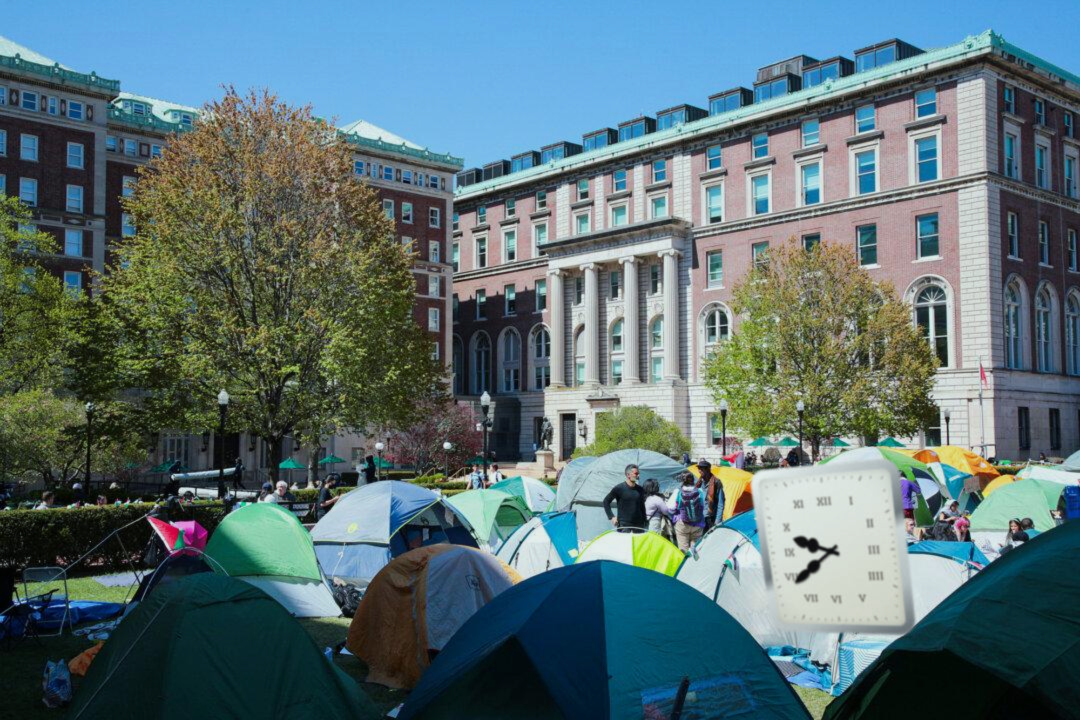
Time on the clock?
9:39
